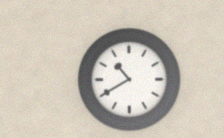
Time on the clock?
10:40
